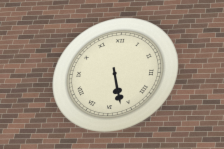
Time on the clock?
5:27
